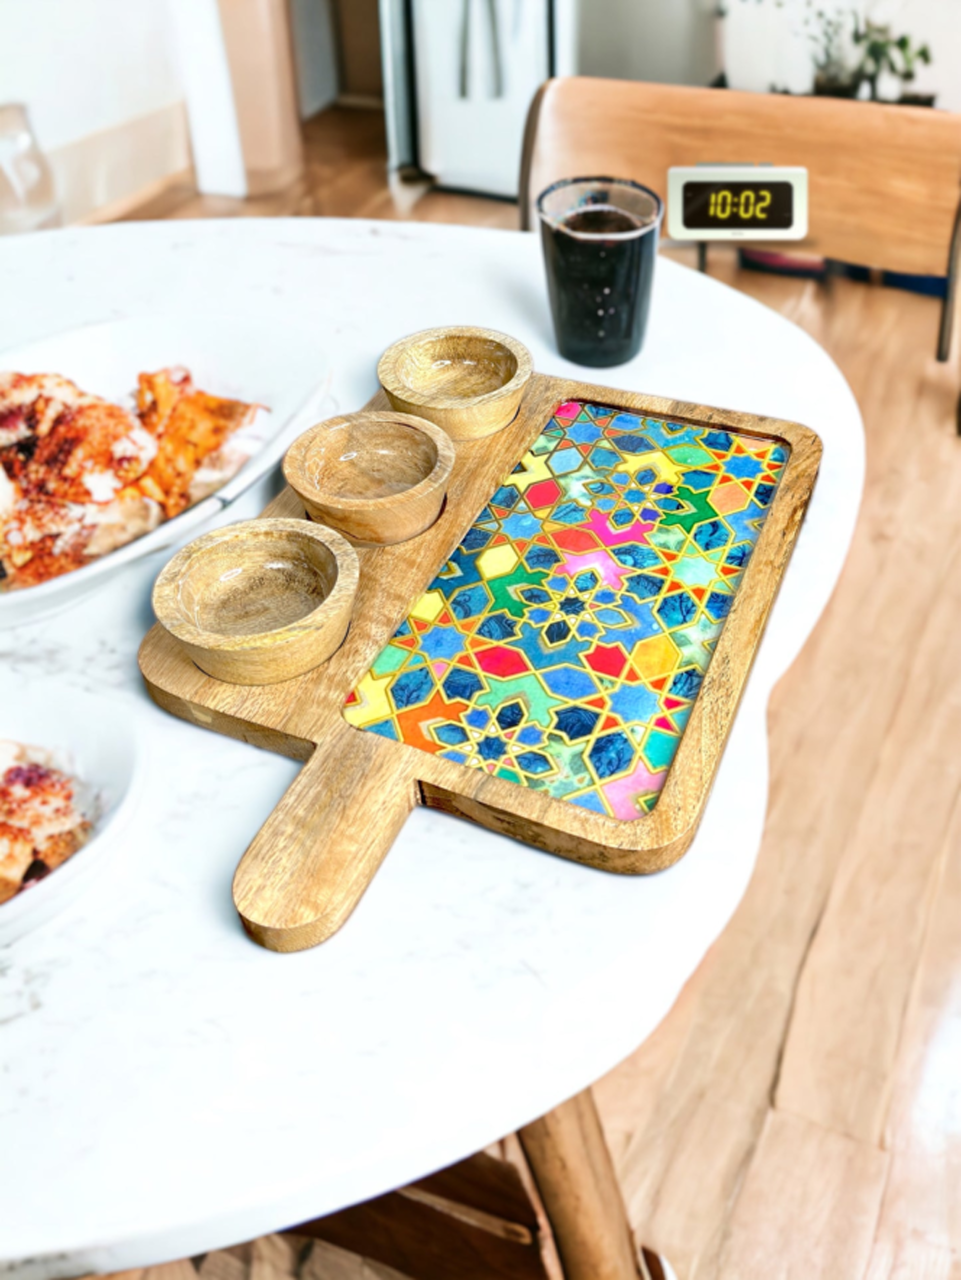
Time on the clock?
10:02
